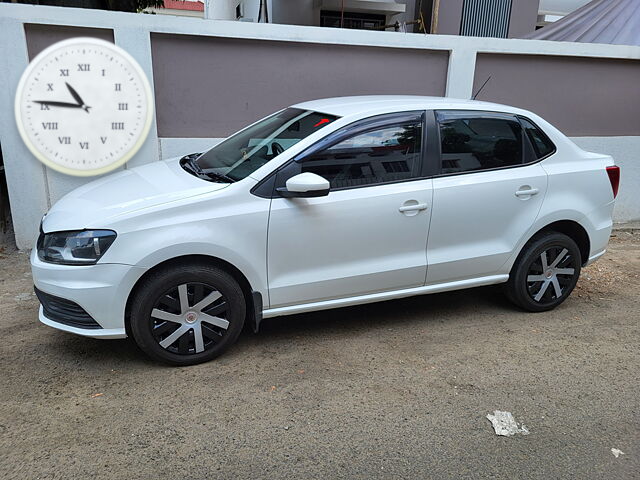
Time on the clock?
10:46
